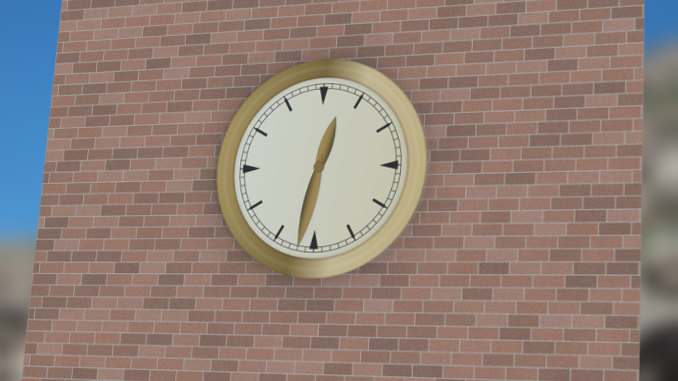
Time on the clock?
12:32
